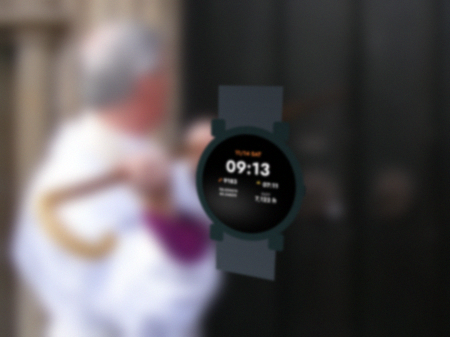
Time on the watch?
9:13
